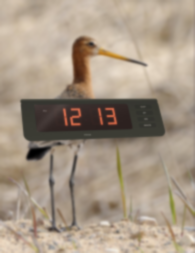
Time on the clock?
12:13
